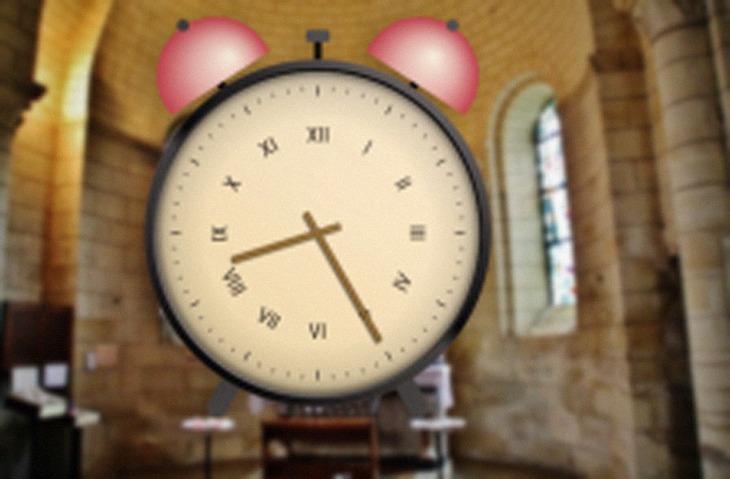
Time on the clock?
8:25
